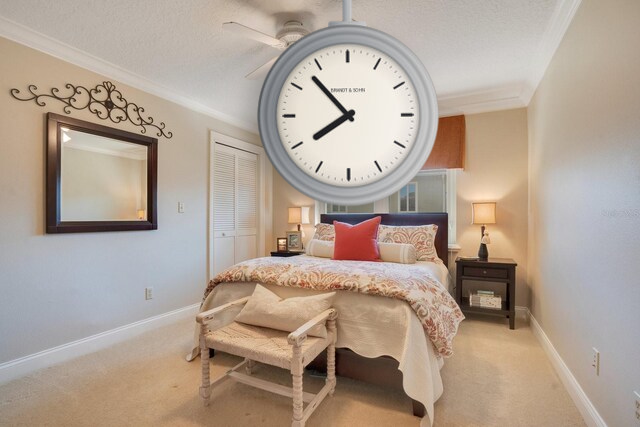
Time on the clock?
7:53
